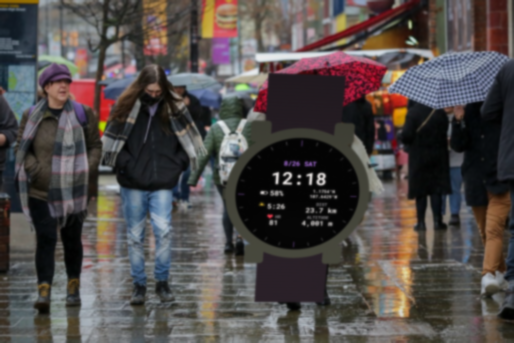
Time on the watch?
12:18
